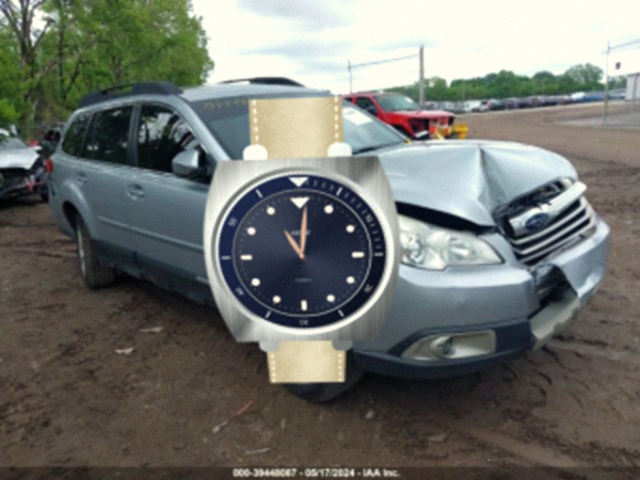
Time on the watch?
11:01
